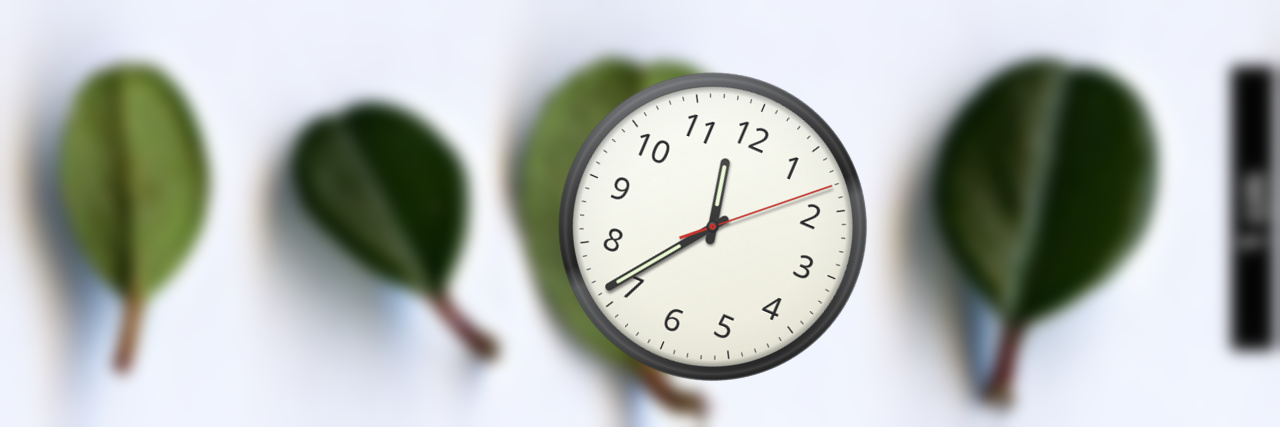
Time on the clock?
11:36:08
